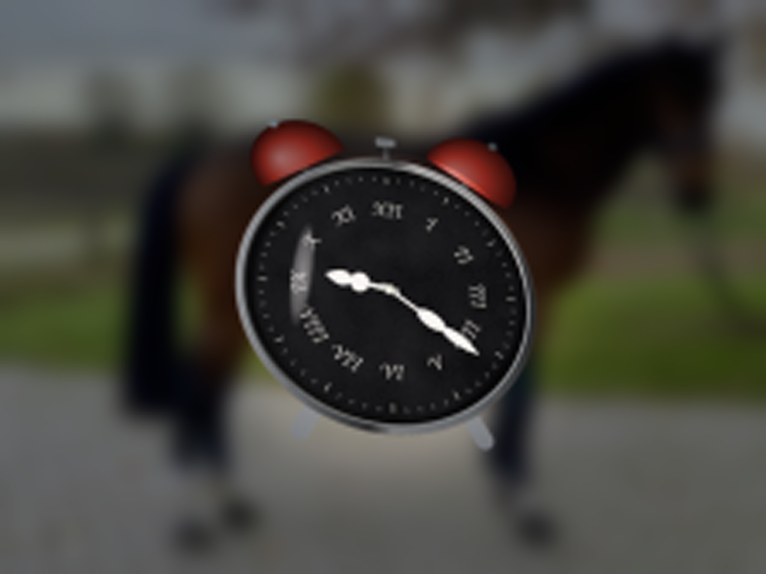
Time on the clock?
9:21
